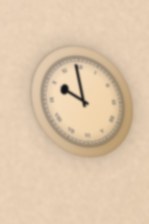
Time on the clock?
9:59
